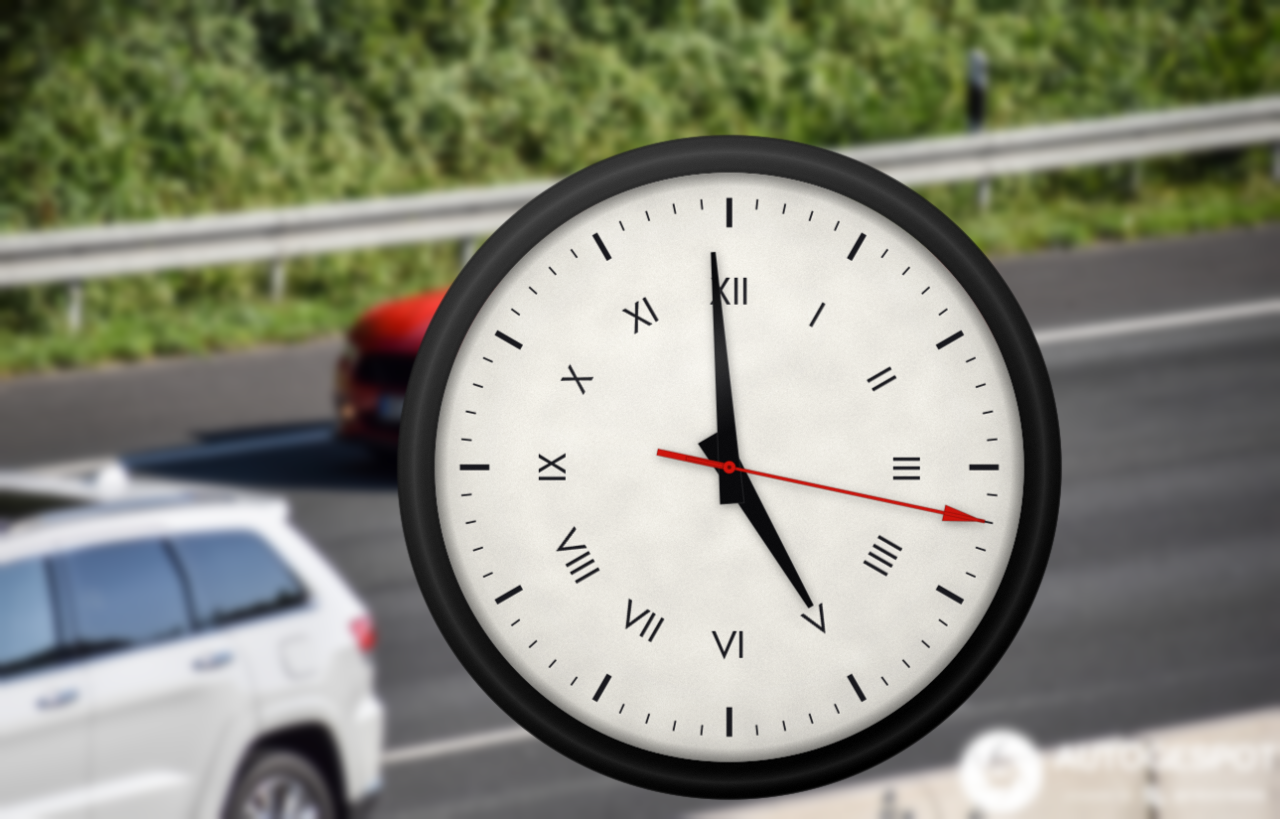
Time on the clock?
4:59:17
